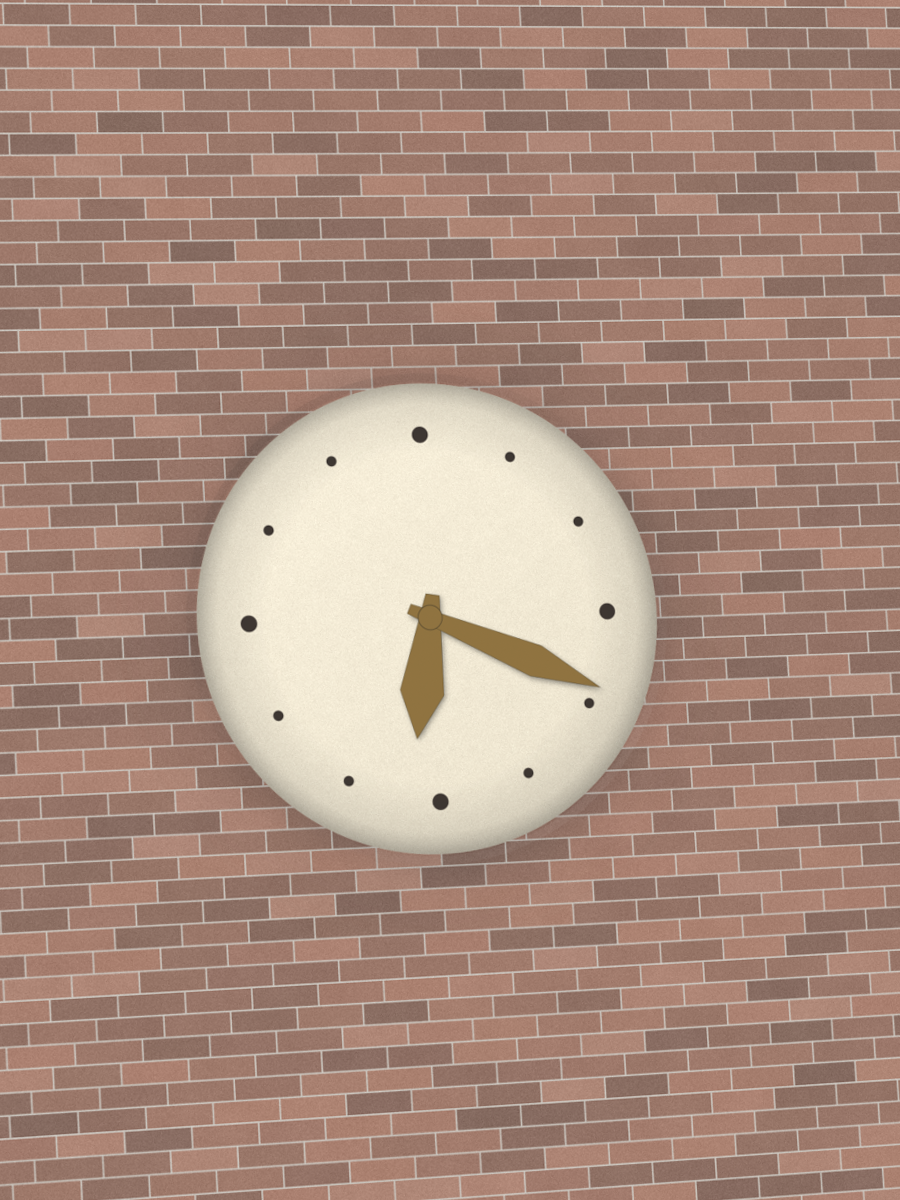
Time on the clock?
6:19
